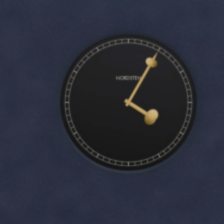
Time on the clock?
4:05
